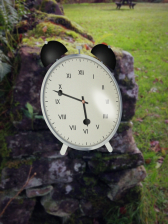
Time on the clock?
5:48
